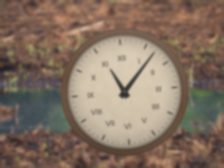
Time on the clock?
11:07
